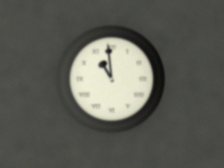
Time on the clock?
10:59
